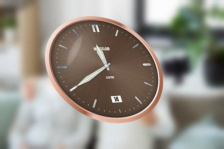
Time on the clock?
11:40
